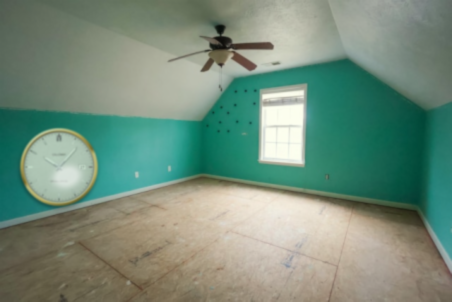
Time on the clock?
10:07
